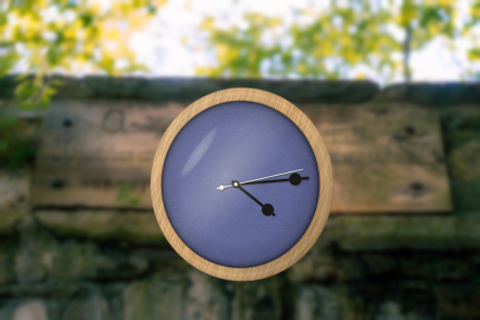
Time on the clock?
4:14:13
